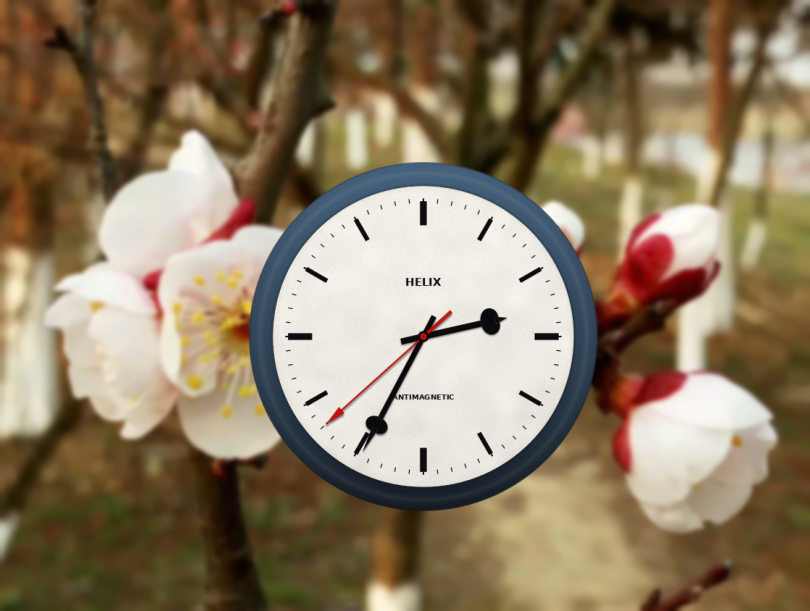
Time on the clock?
2:34:38
